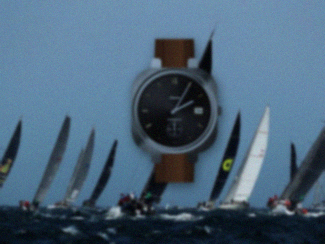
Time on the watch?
2:05
